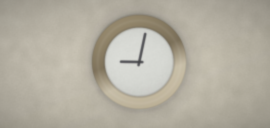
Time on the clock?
9:02
